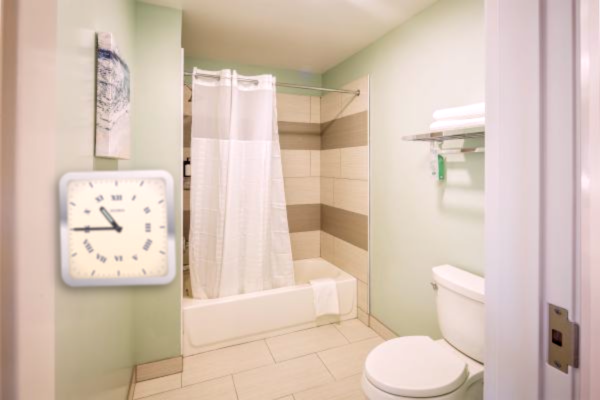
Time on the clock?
10:45
